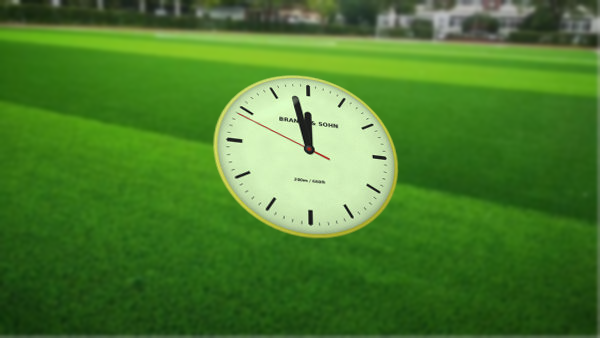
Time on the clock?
11:57:49
